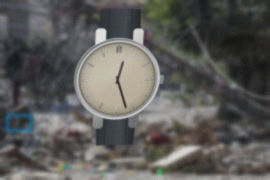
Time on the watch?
12:27
